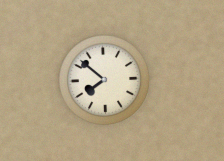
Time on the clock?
7:52
